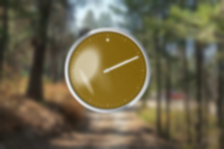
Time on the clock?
2:11
